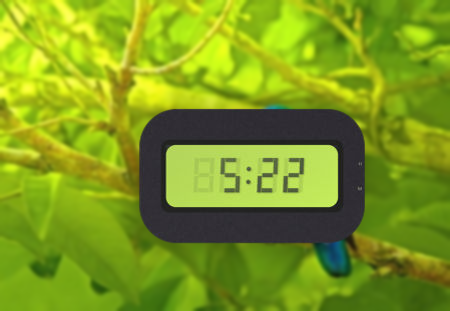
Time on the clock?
5:22
